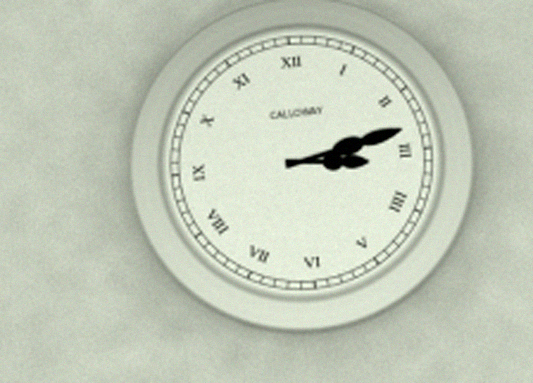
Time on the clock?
3:13
